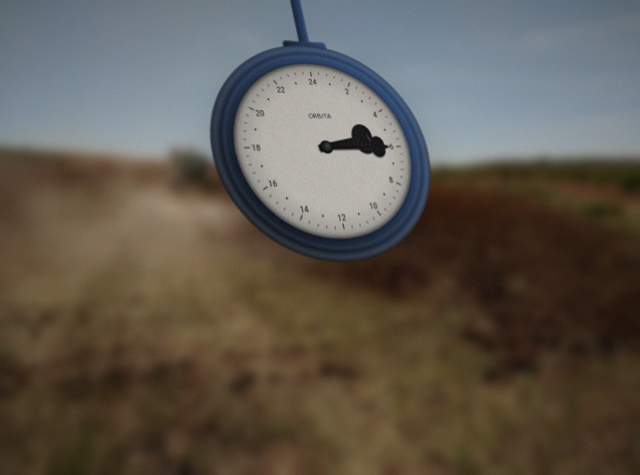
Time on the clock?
5:15
